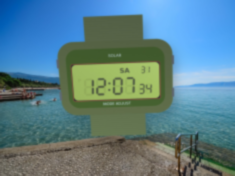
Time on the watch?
12:07:34
